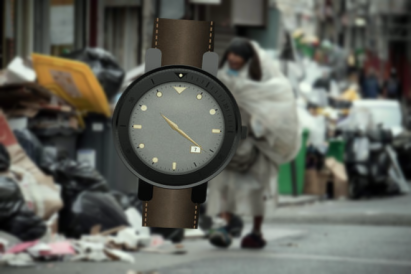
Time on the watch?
10:21
